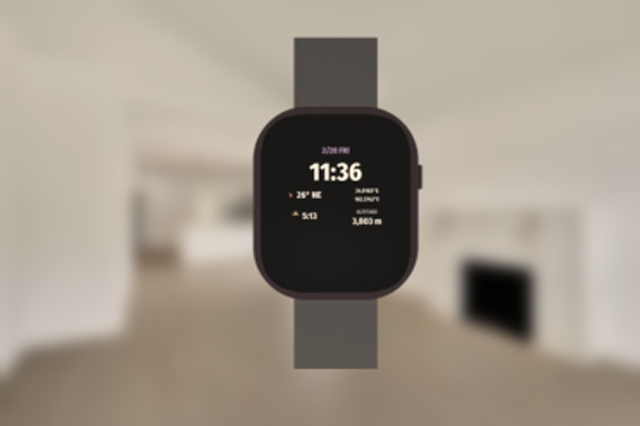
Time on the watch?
11:36
